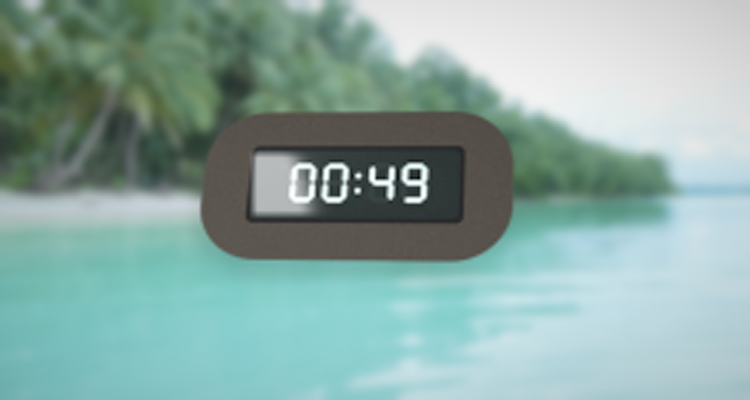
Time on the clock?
0:49
